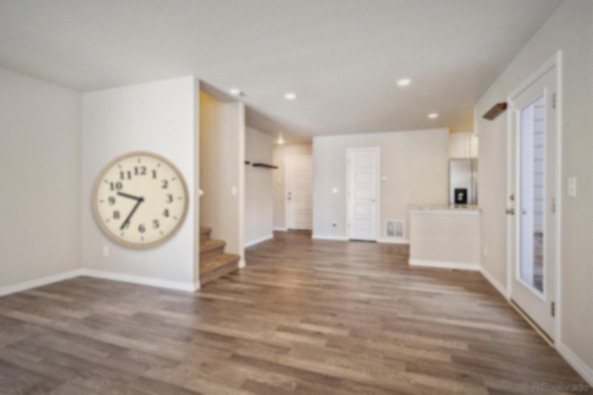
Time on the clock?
9:36
